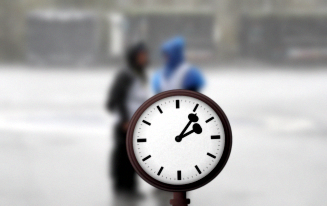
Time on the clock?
2:06
